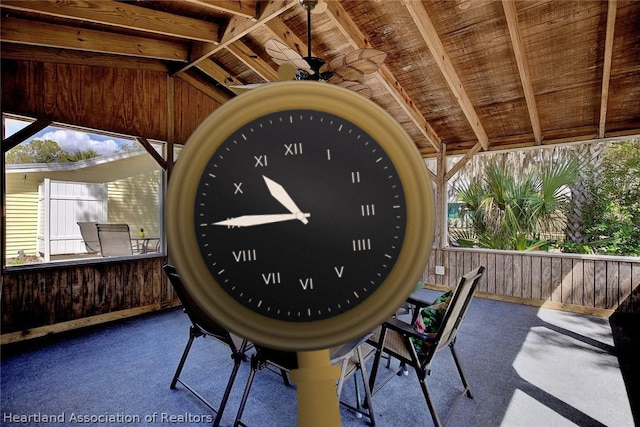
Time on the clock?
10:45
